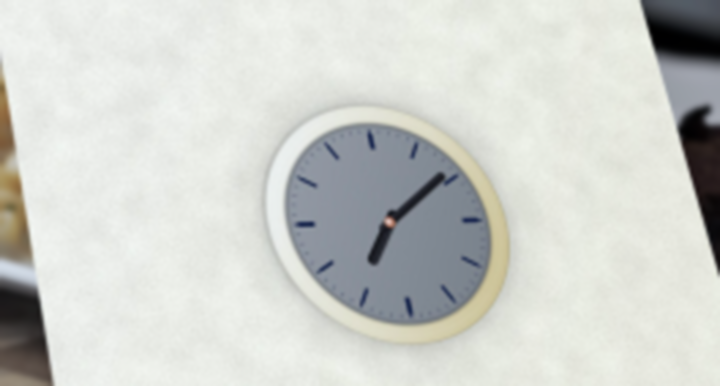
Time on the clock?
7:09
